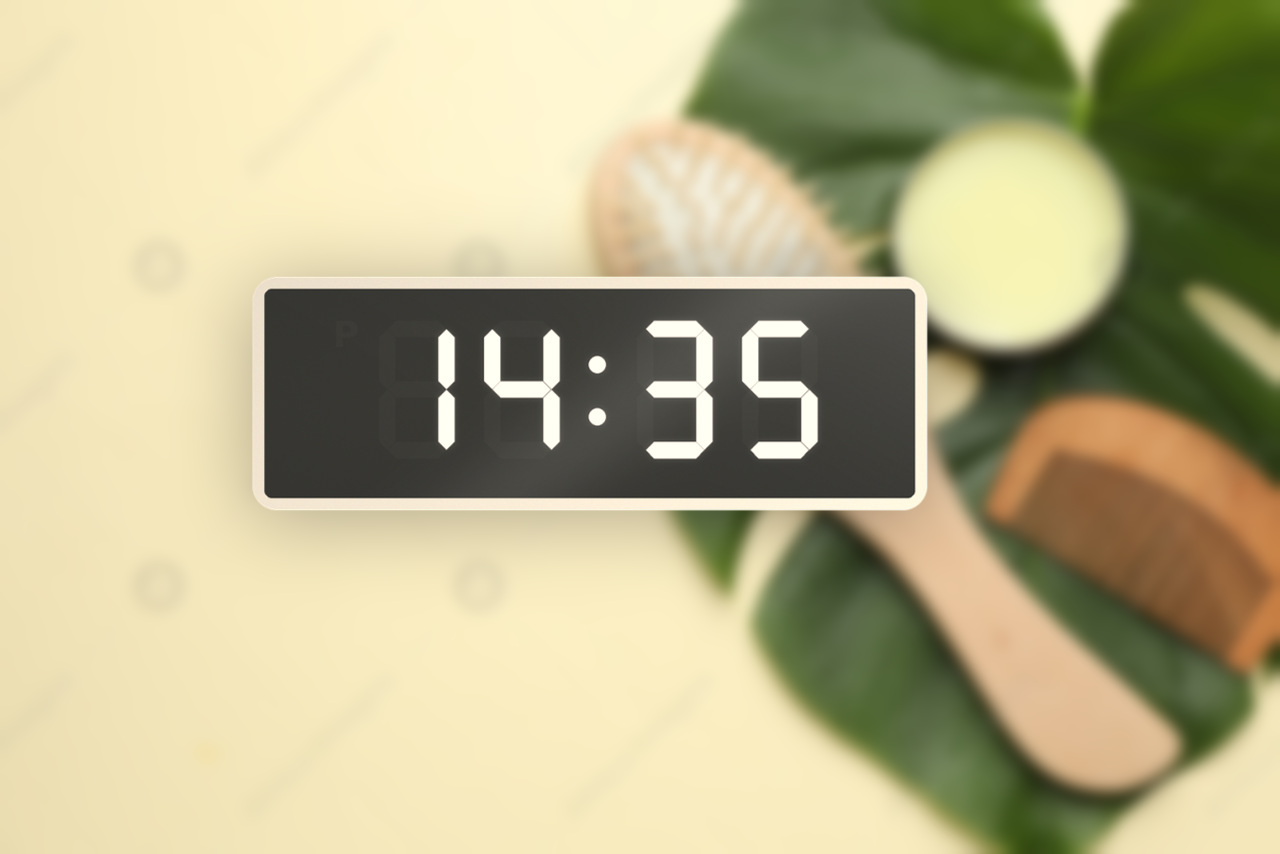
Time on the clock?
14:35
